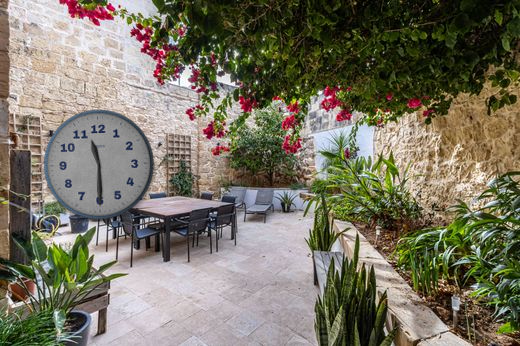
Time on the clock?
11:30
